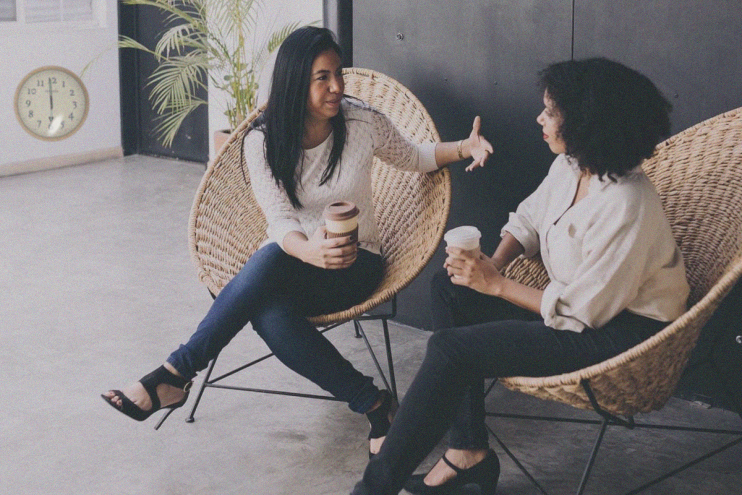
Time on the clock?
5:59
